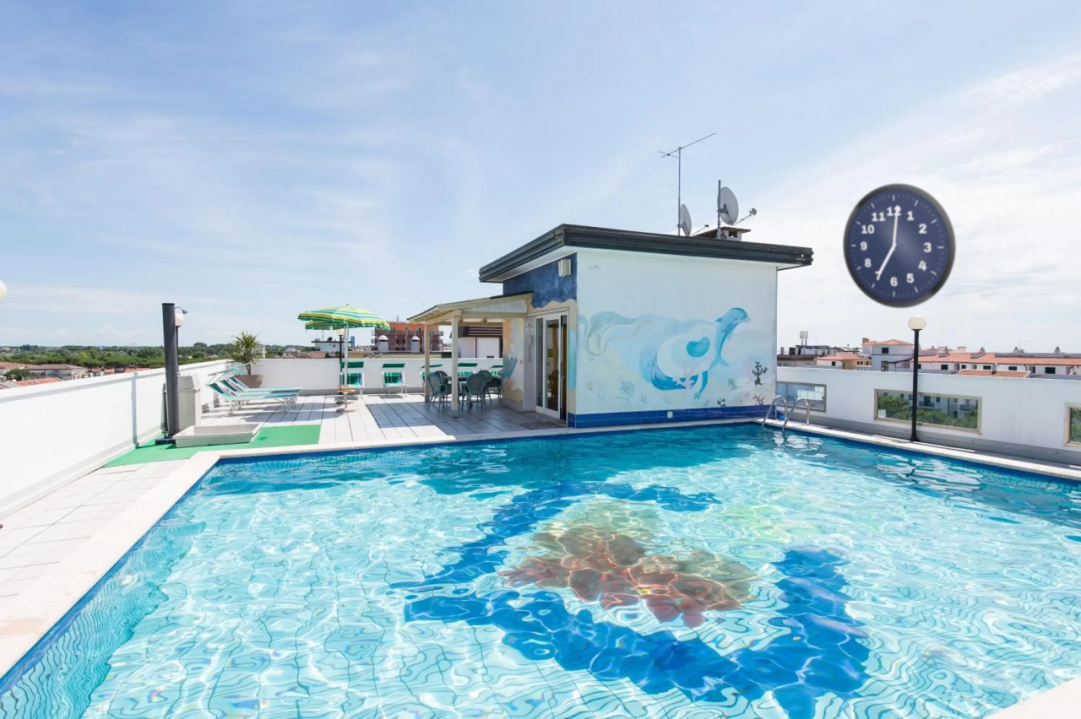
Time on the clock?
7:01
